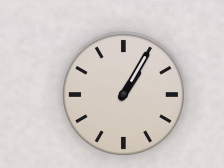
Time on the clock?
1:05
